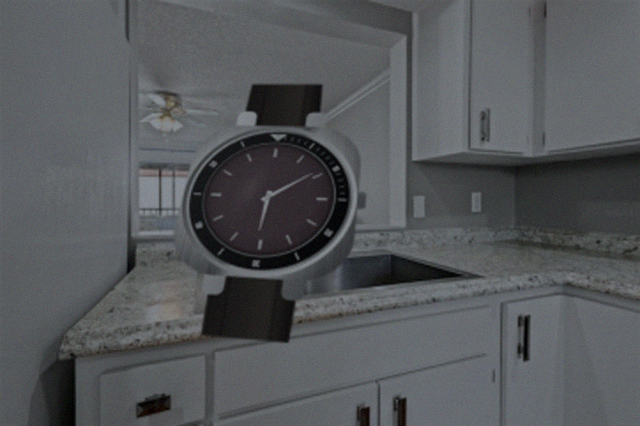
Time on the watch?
6:09
